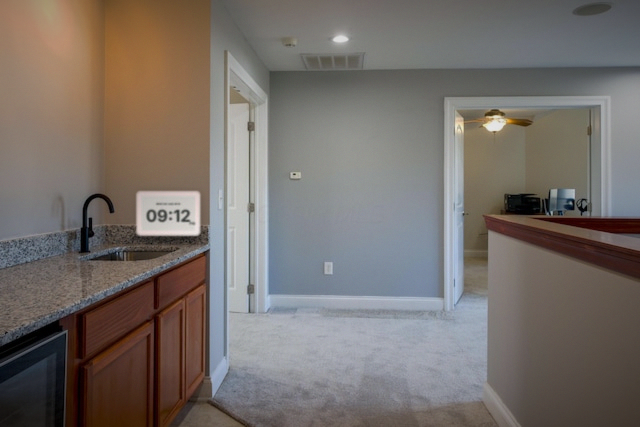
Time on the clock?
9:12
